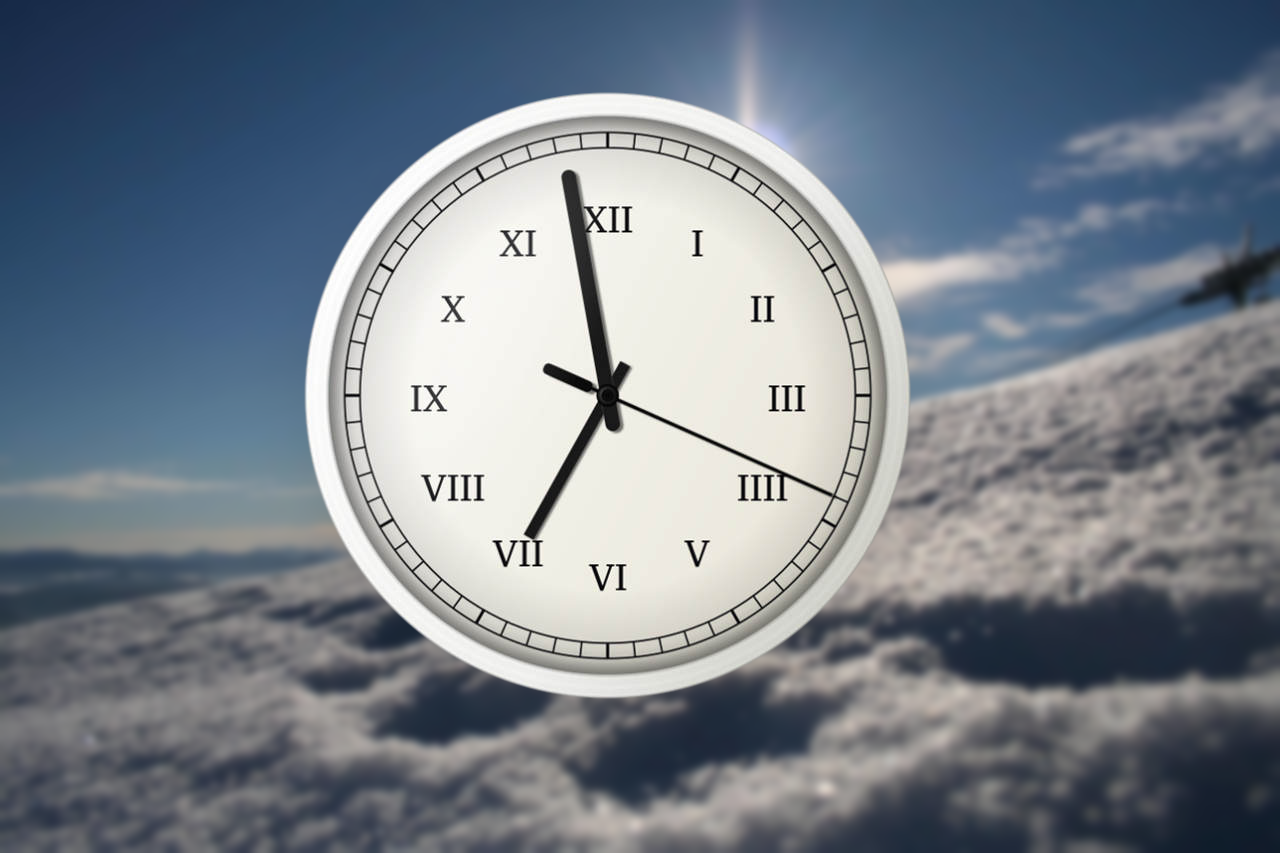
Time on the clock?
6:58:19
